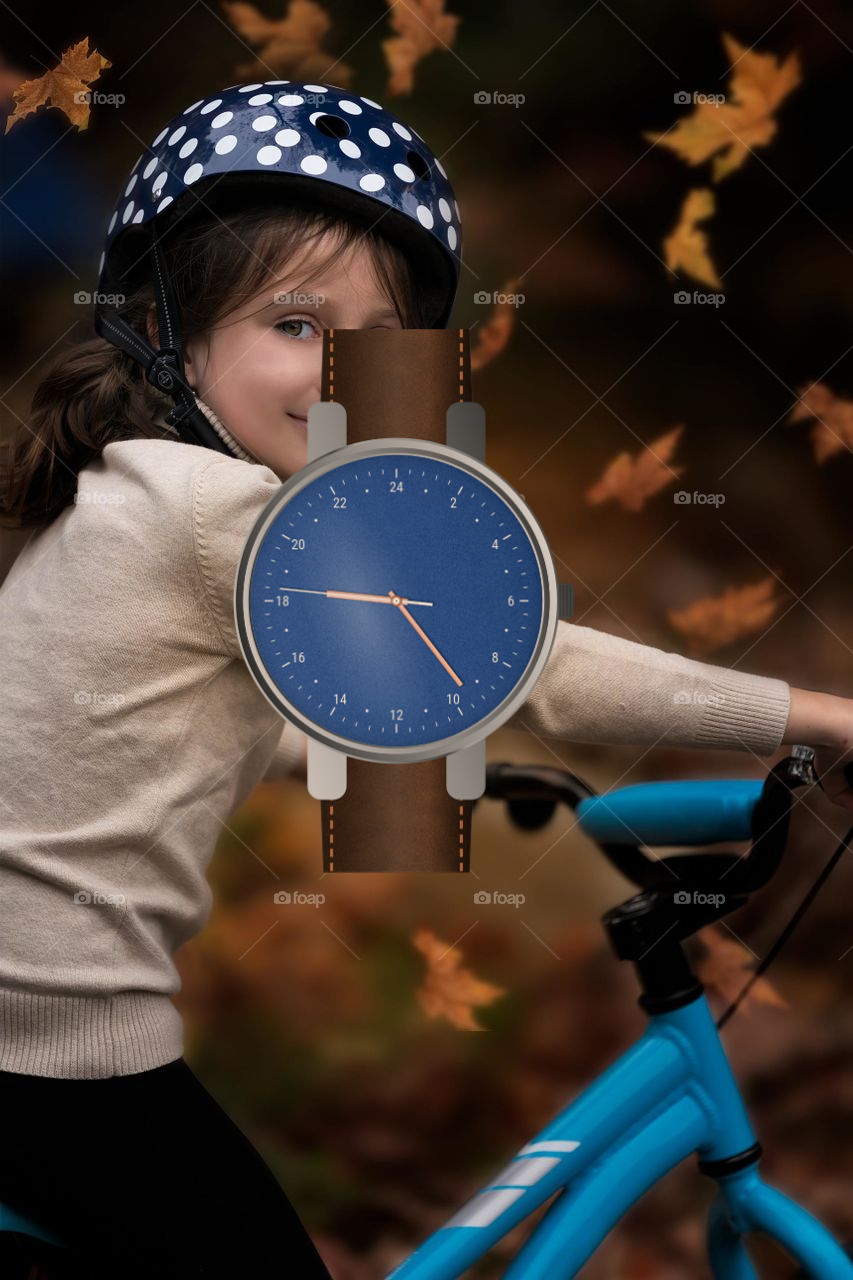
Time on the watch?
18:23:46
